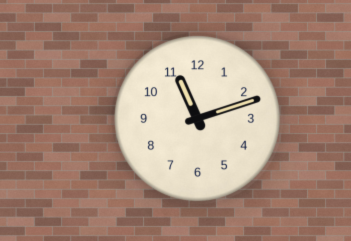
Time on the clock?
11:12
